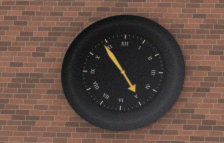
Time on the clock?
4:54
